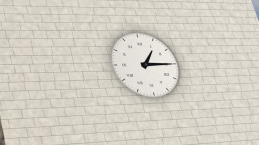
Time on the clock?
1:15
